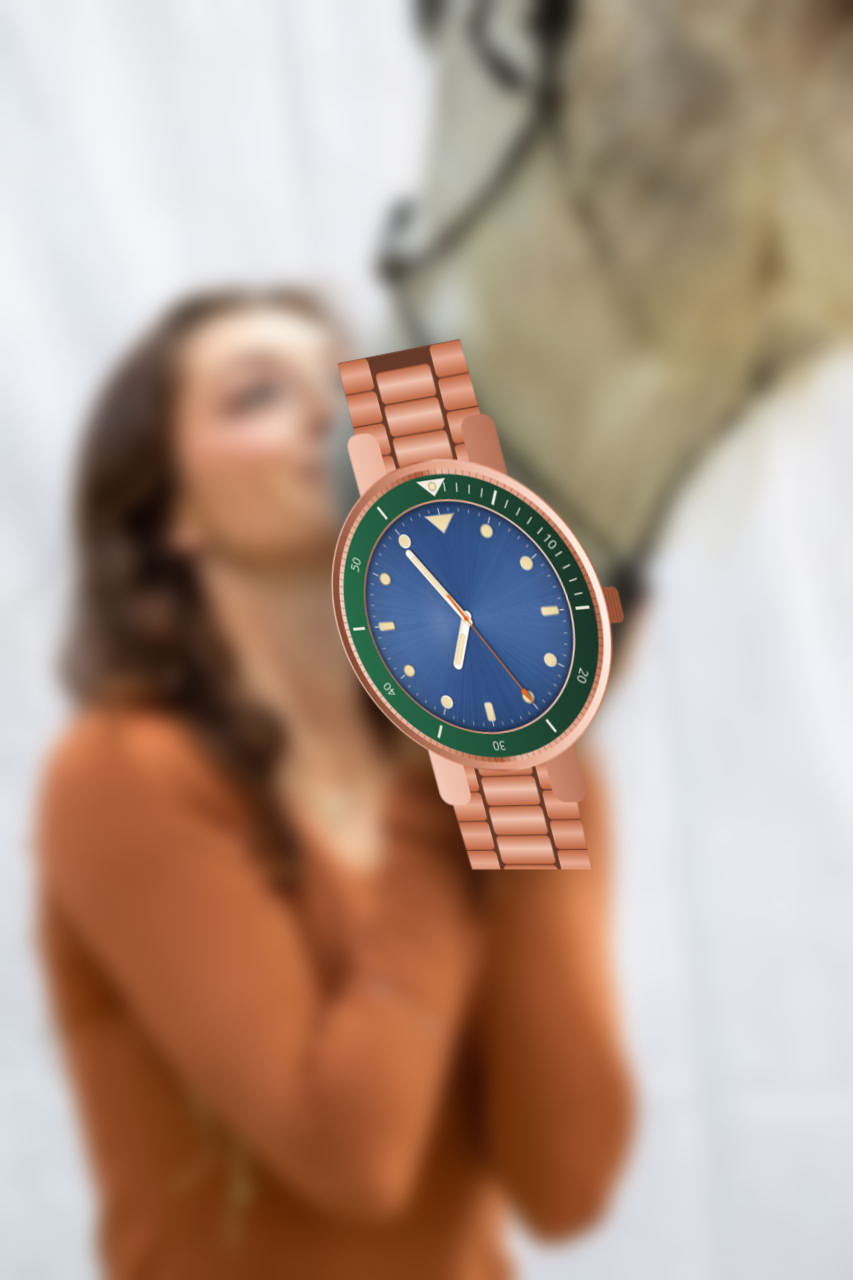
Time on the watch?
6:54:25
